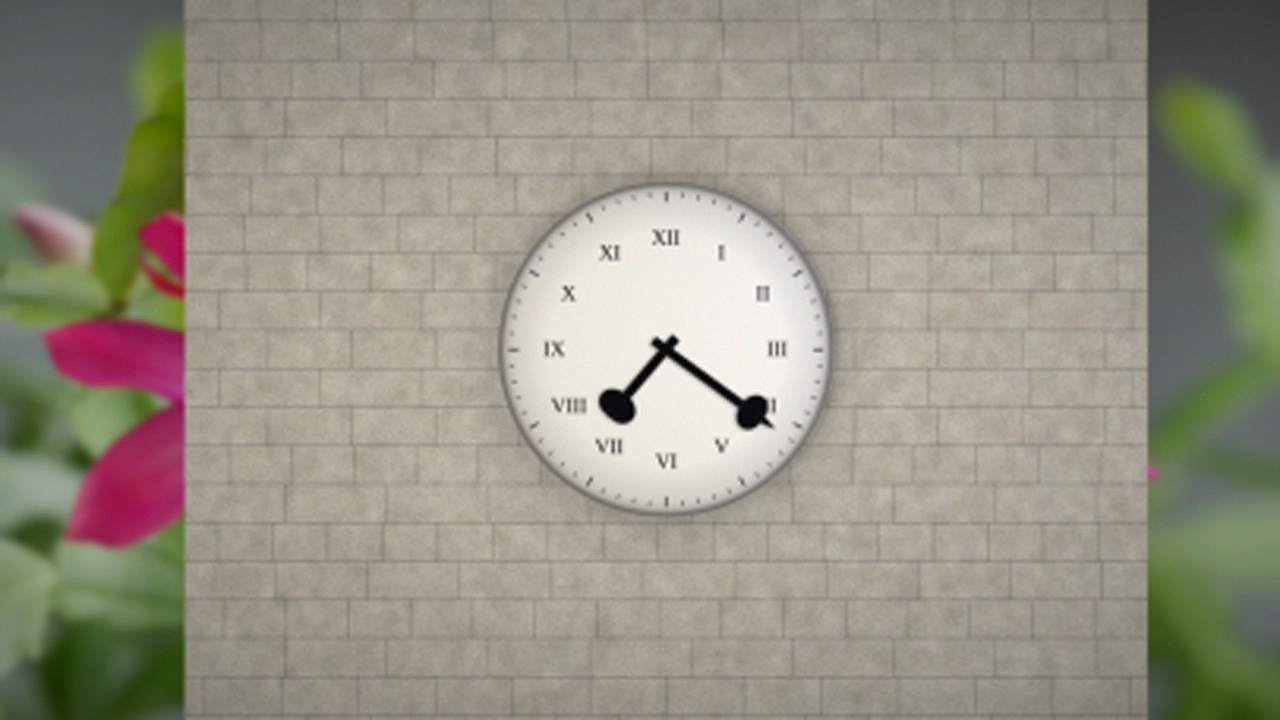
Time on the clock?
7:21
